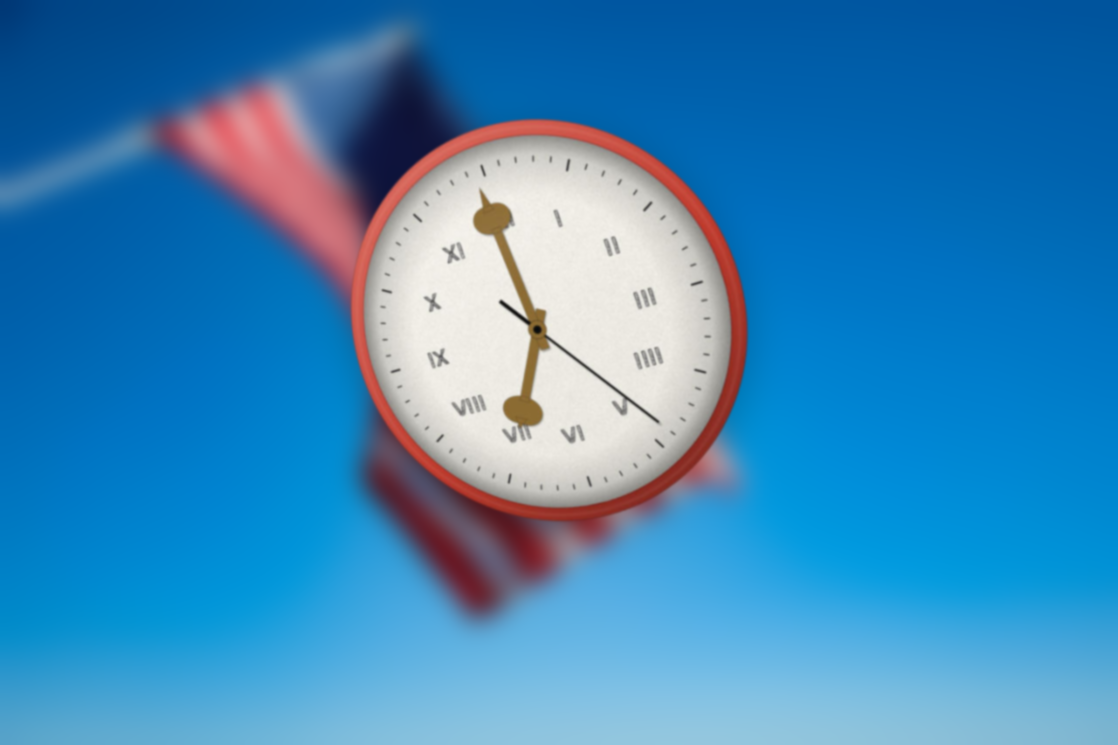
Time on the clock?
6:59:24
